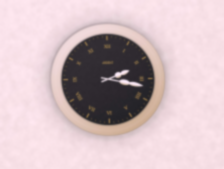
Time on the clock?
2:17
